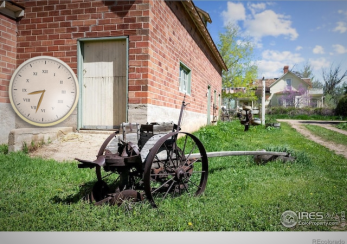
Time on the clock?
8:33
